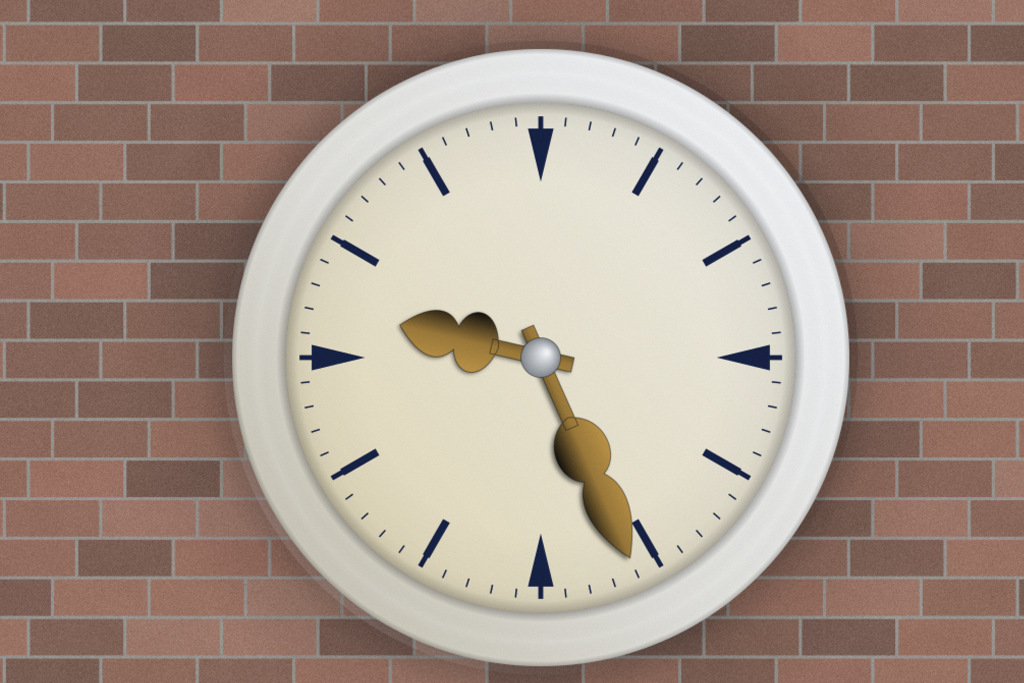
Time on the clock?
9:26
